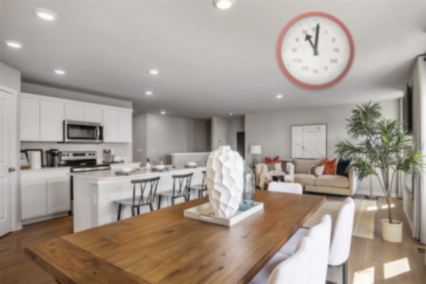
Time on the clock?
11:01
